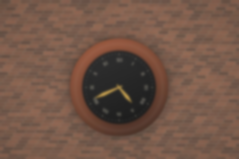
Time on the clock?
4:41
